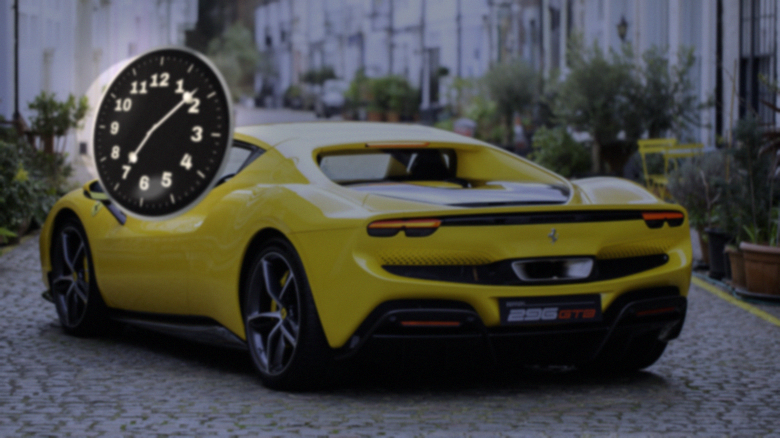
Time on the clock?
7:08
